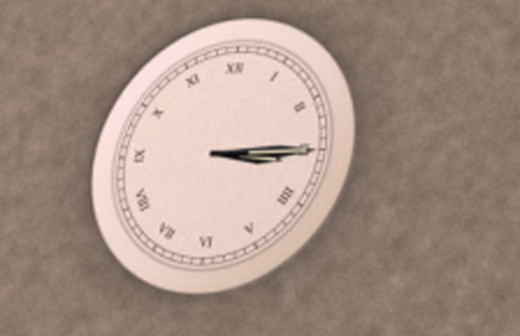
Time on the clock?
3:15
